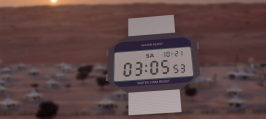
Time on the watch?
3:05:53
